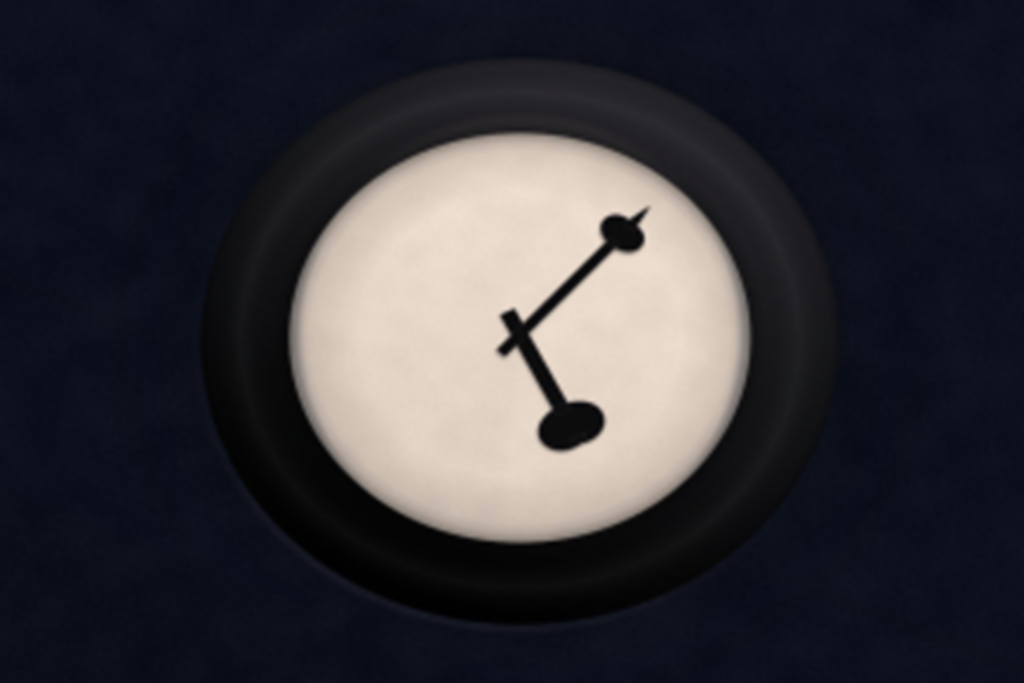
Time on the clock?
5:07
